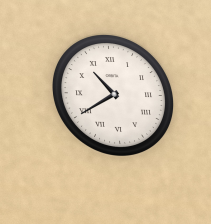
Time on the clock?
10:40
